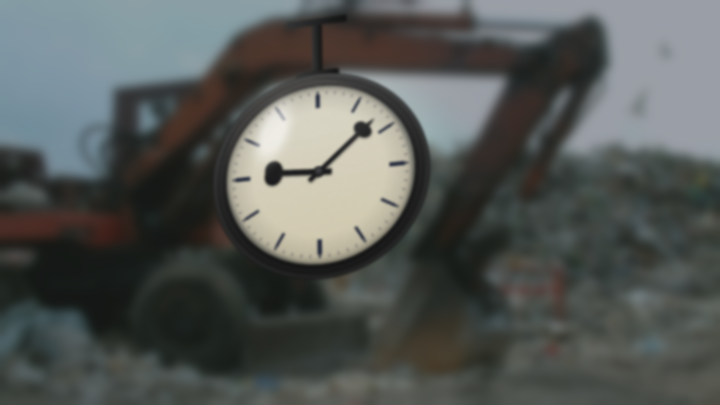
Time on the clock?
9:08
